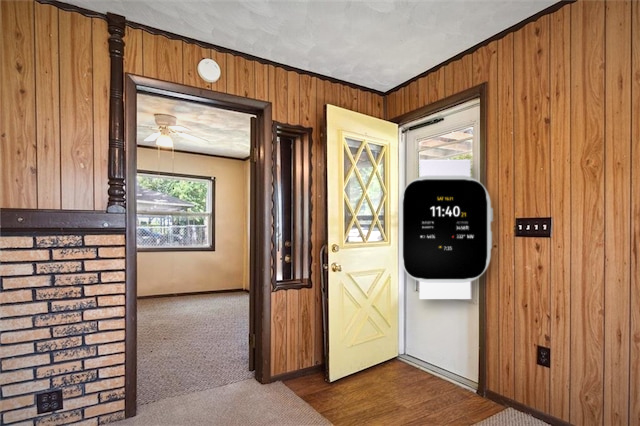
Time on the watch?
11:40
